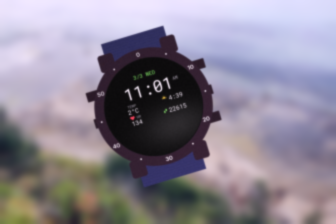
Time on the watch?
11:01
